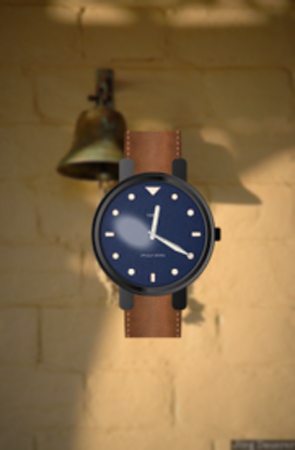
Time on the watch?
12:20
